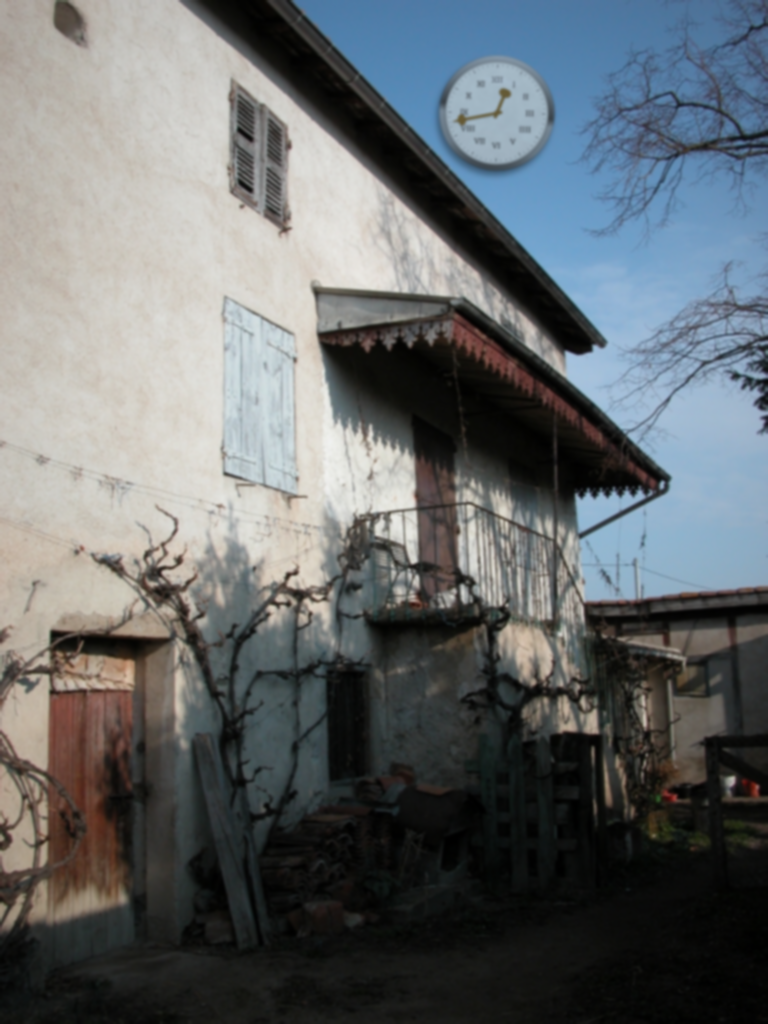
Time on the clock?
12:43
